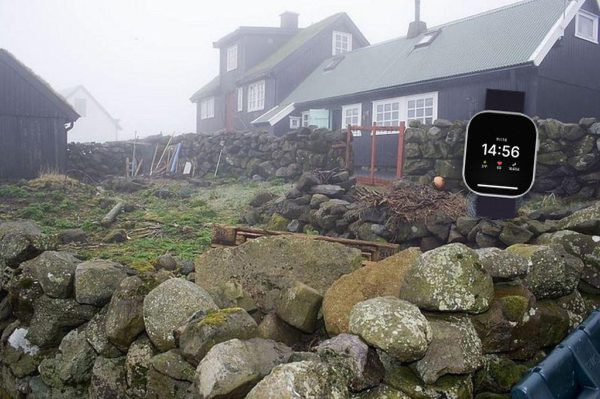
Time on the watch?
14:56
